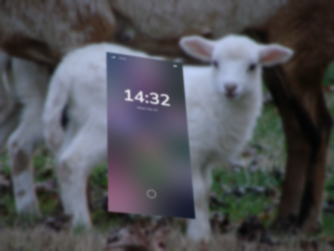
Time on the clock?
14:32
